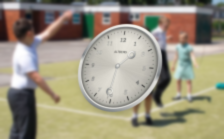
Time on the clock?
1:31
